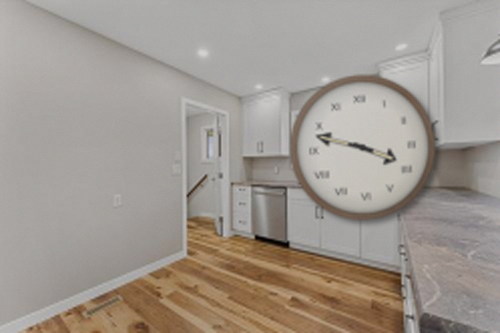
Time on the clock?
3:48
